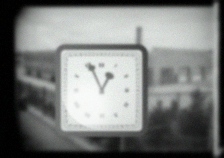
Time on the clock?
12:56
